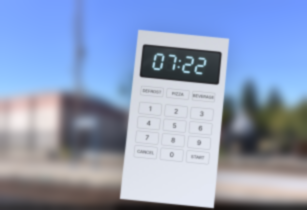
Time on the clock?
7:22
